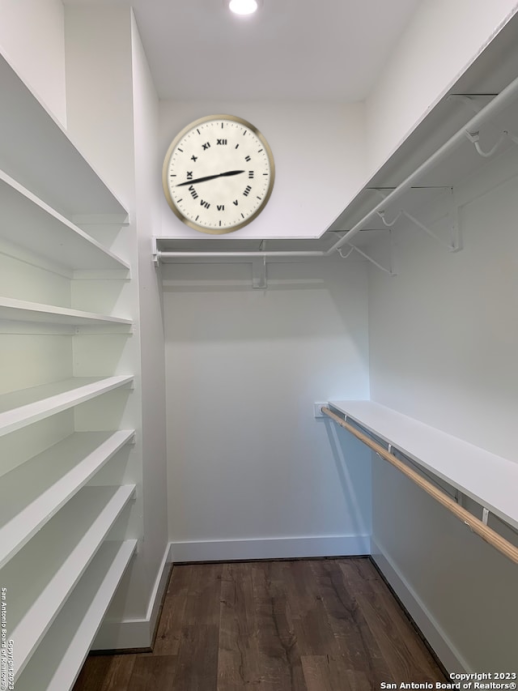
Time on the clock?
2:43
